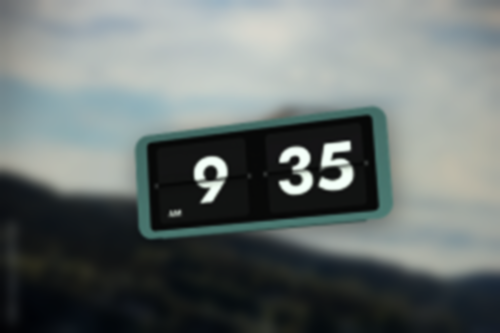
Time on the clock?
9:35
